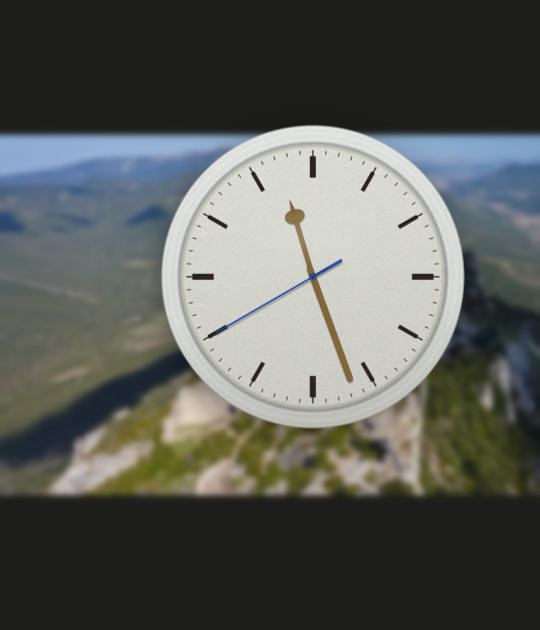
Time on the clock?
11:26:40
